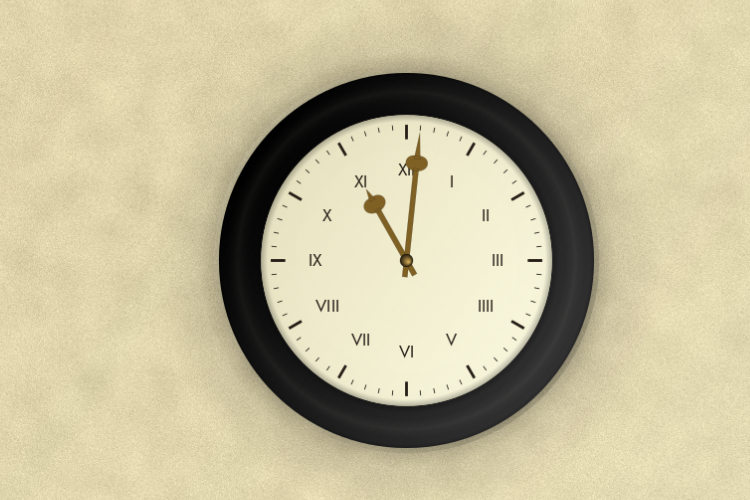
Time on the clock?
11:01
